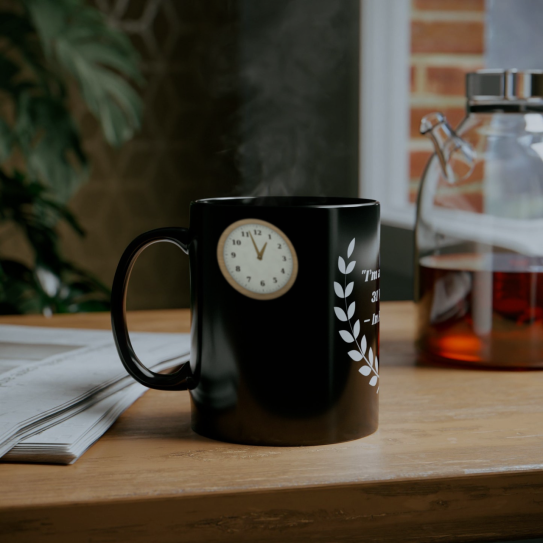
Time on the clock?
12:57
